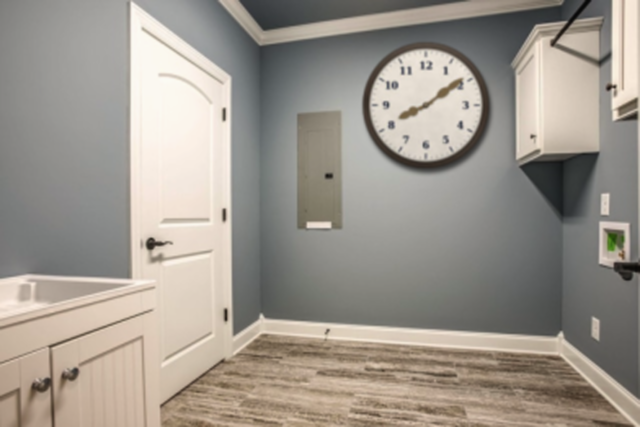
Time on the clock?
8:09
